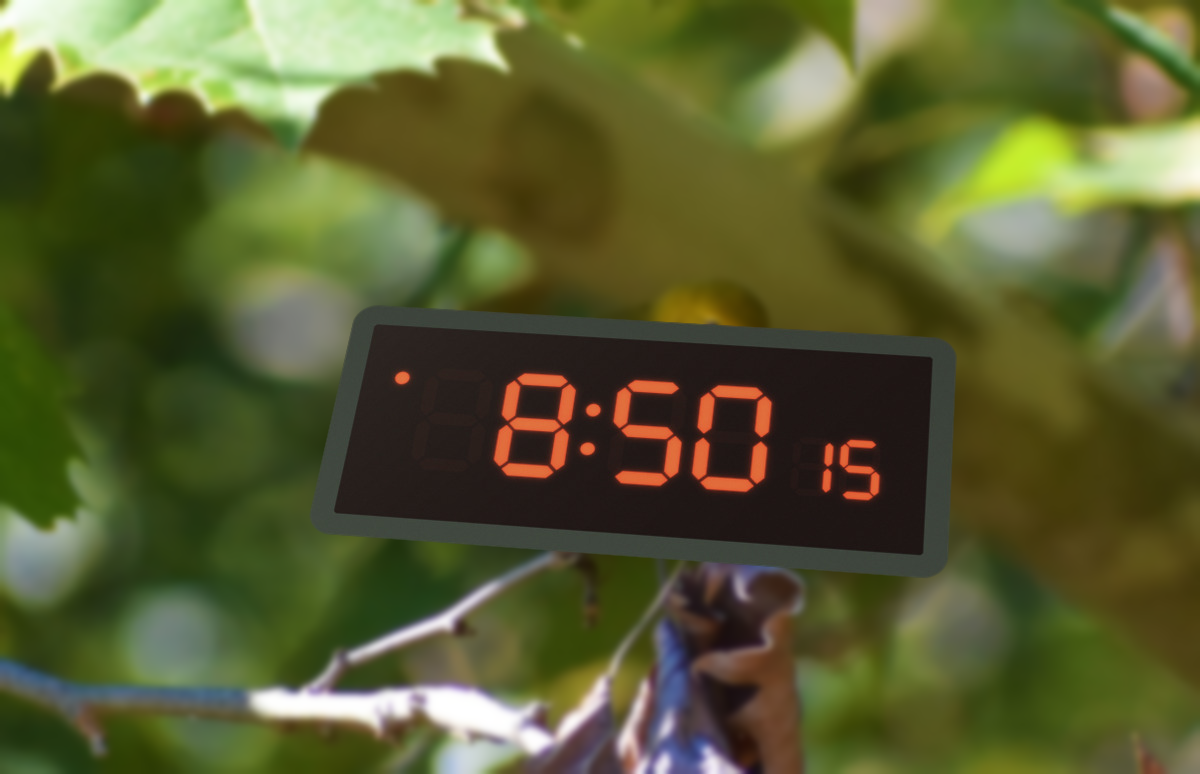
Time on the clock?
8:50:15
